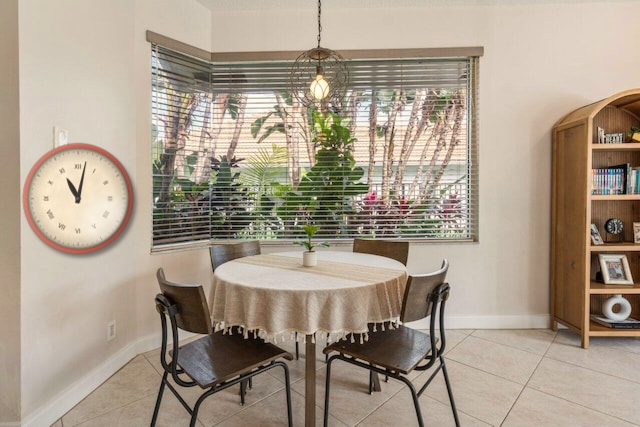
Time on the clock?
11:02
